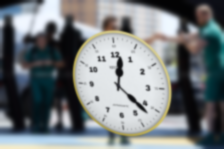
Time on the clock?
12:22
